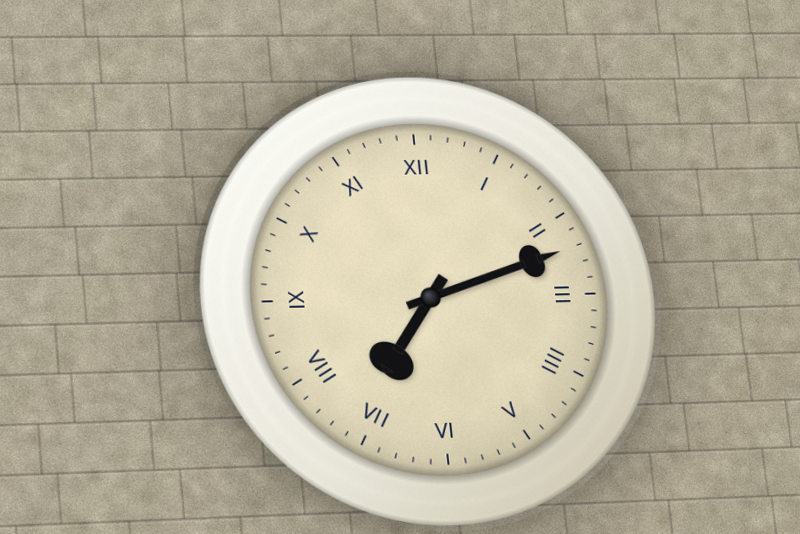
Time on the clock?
7:12
